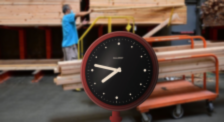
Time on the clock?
7:47
